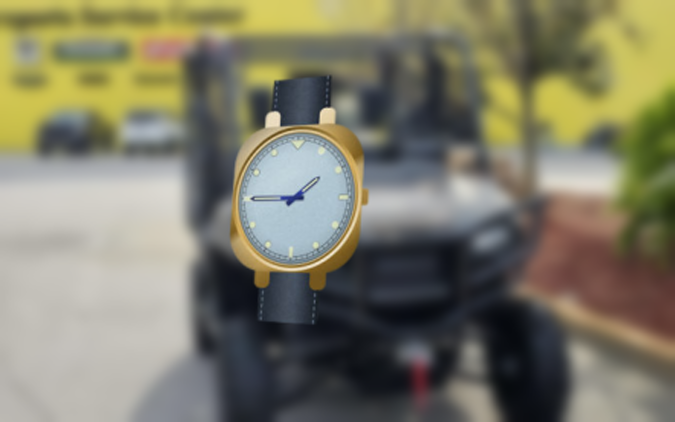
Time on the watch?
1:45
